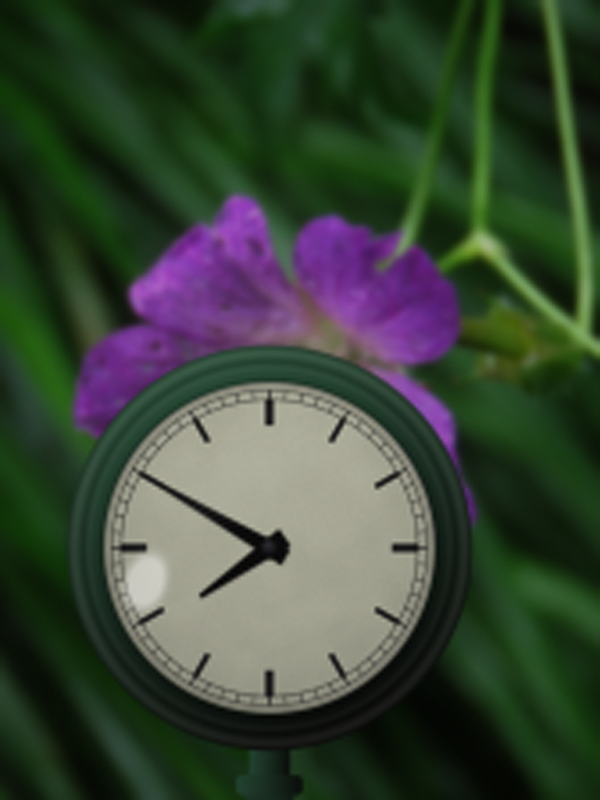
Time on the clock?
7:50
